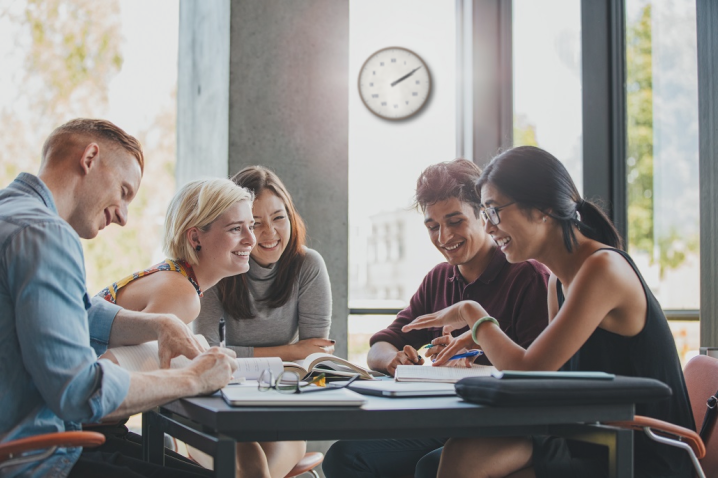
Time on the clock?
2:10
